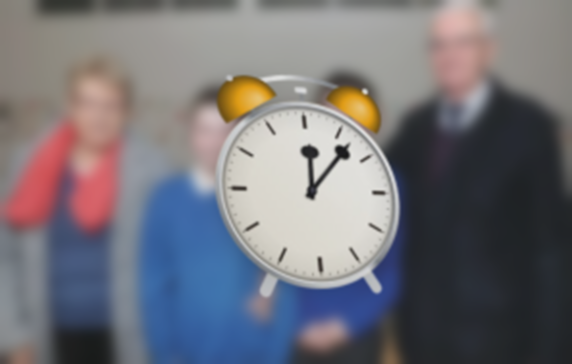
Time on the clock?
12:07
